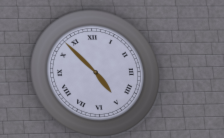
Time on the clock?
4:53
